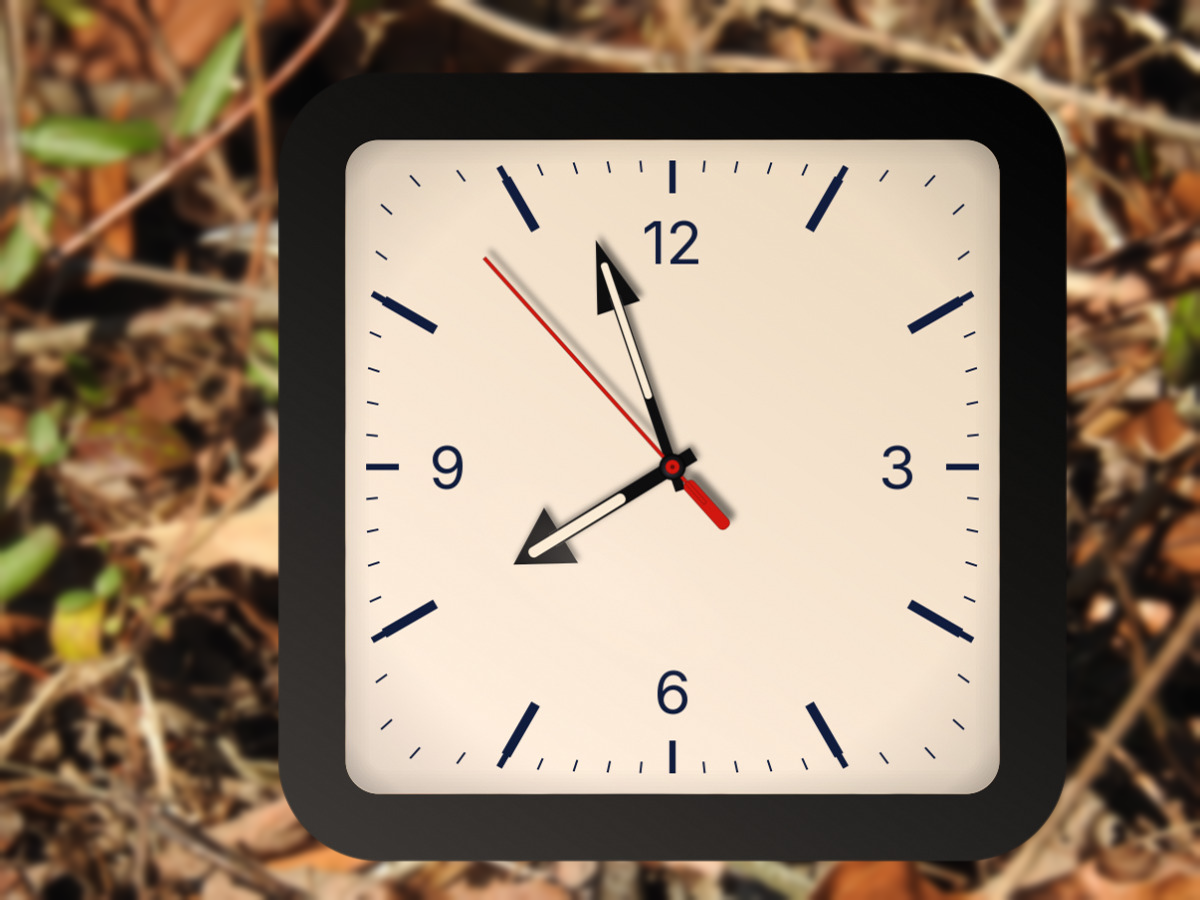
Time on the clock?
7:56:53
